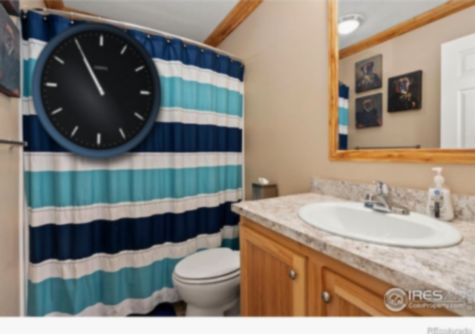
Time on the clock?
10:55
